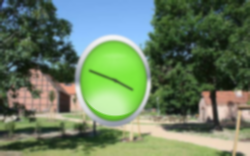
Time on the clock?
3:48
